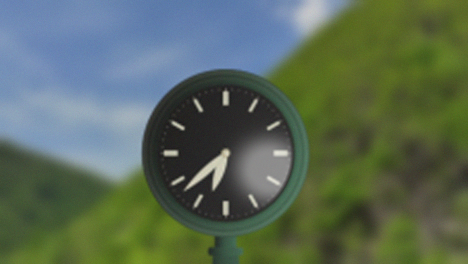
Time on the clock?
6:38
